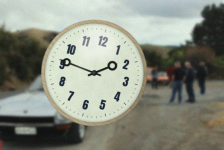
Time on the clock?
1:46
